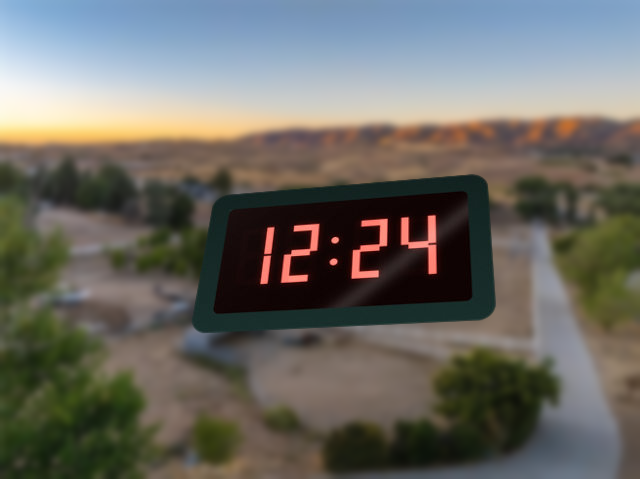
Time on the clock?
12:24
